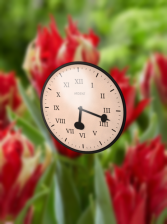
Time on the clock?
6:18
